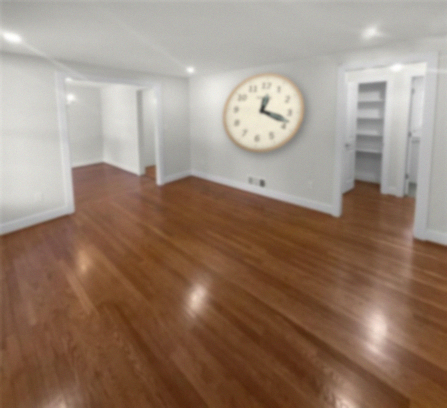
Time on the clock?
12:18
